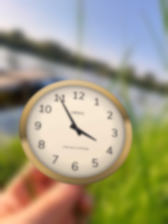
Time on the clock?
3:55
